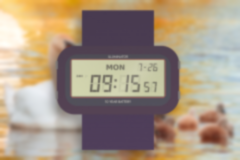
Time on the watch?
9:15:57
